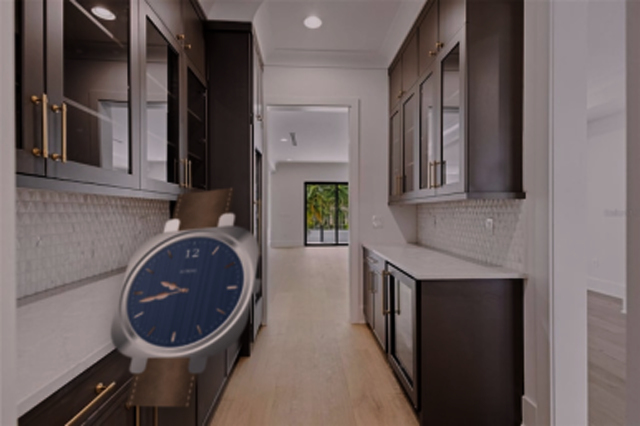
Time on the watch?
9:43
